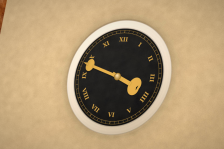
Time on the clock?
3:48
